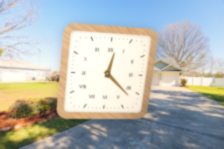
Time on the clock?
12:22
